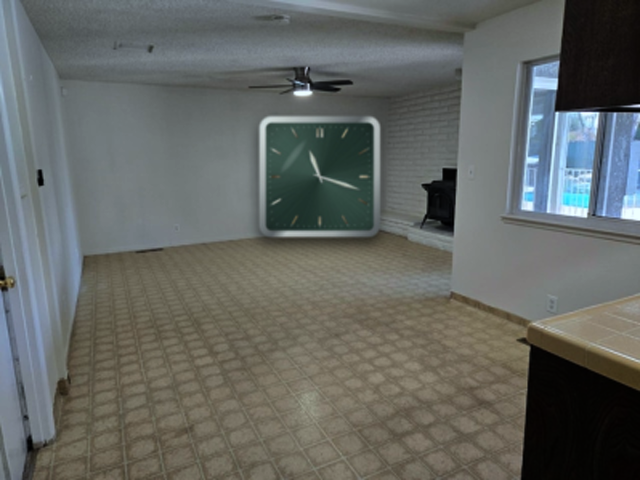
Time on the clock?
11:18
